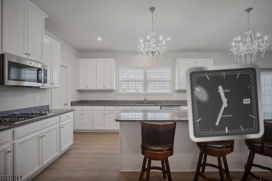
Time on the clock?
11:34
